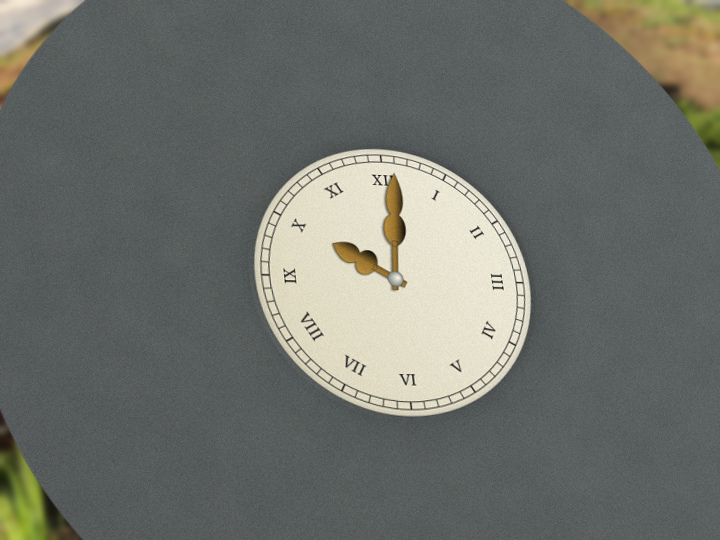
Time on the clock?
10:01
